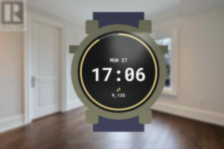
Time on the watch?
17:06
